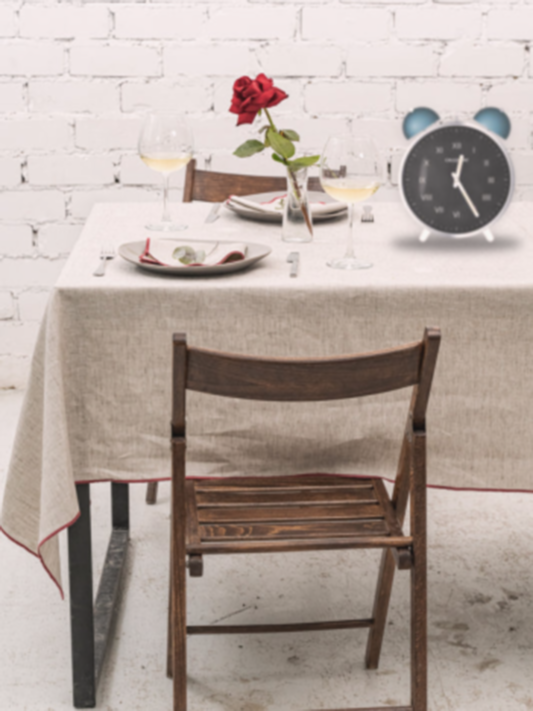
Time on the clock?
12:25
